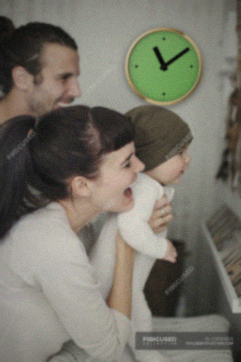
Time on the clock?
11:09
